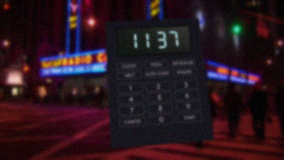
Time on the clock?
11:37
